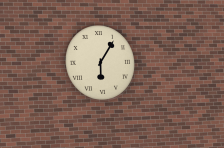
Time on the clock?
6:06
